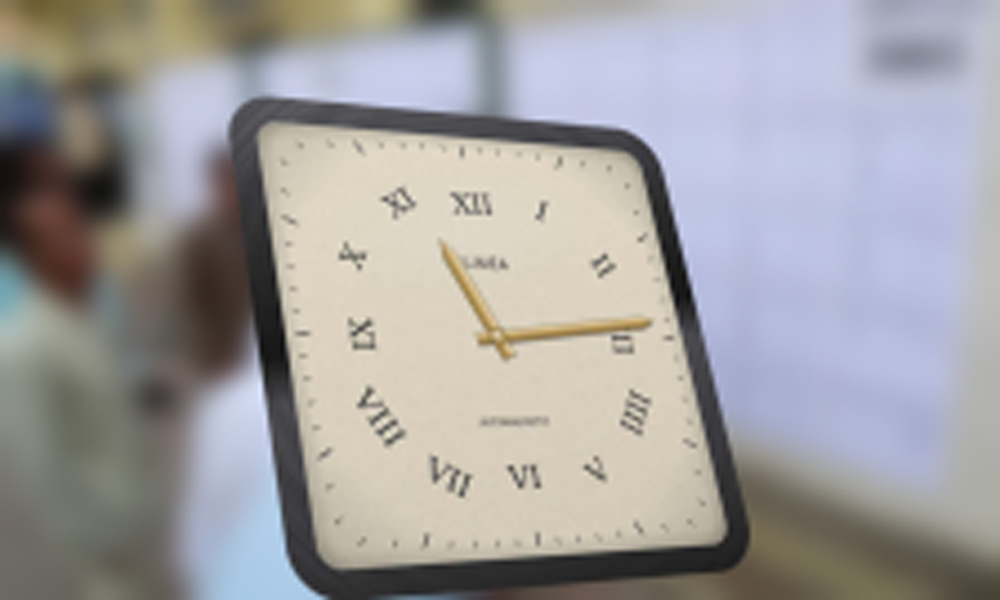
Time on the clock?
11:14
